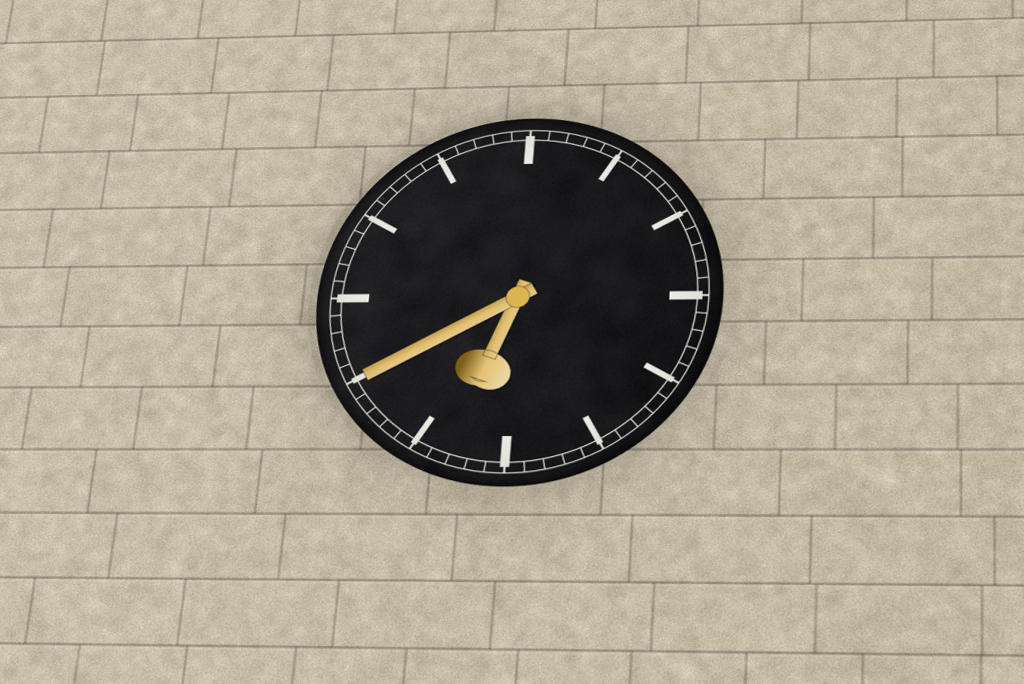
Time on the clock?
6:40
